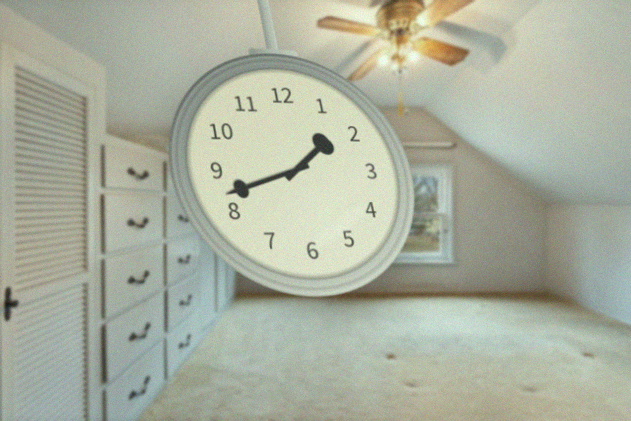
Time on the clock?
1:42
